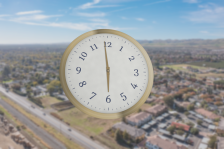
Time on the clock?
5:59
